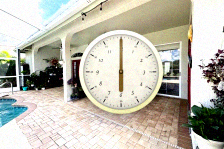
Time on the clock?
6:00
